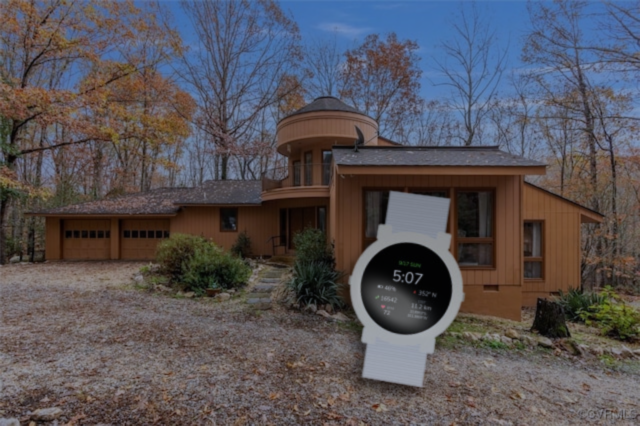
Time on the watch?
5:07
